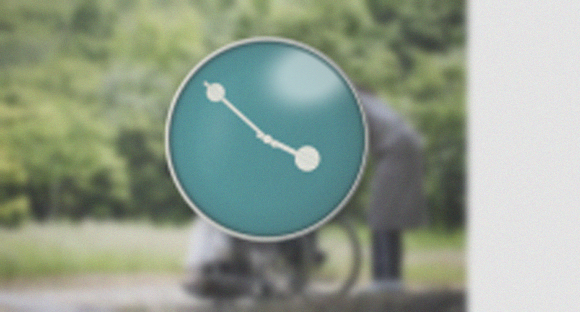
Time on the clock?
3:52
